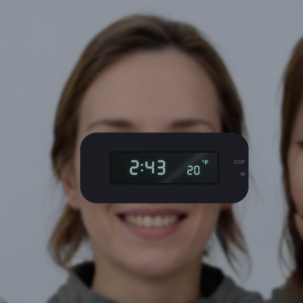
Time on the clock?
2:43
